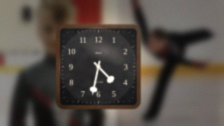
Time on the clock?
4:32
